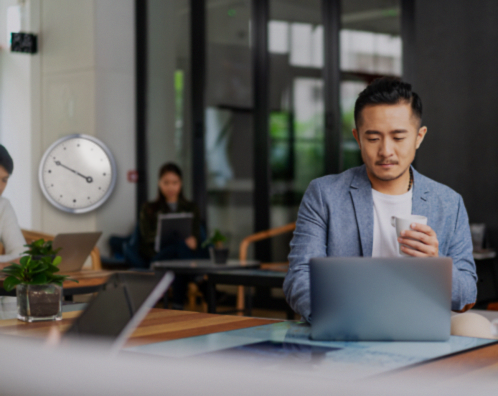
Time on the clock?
3:49
